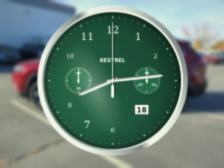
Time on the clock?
8:14
